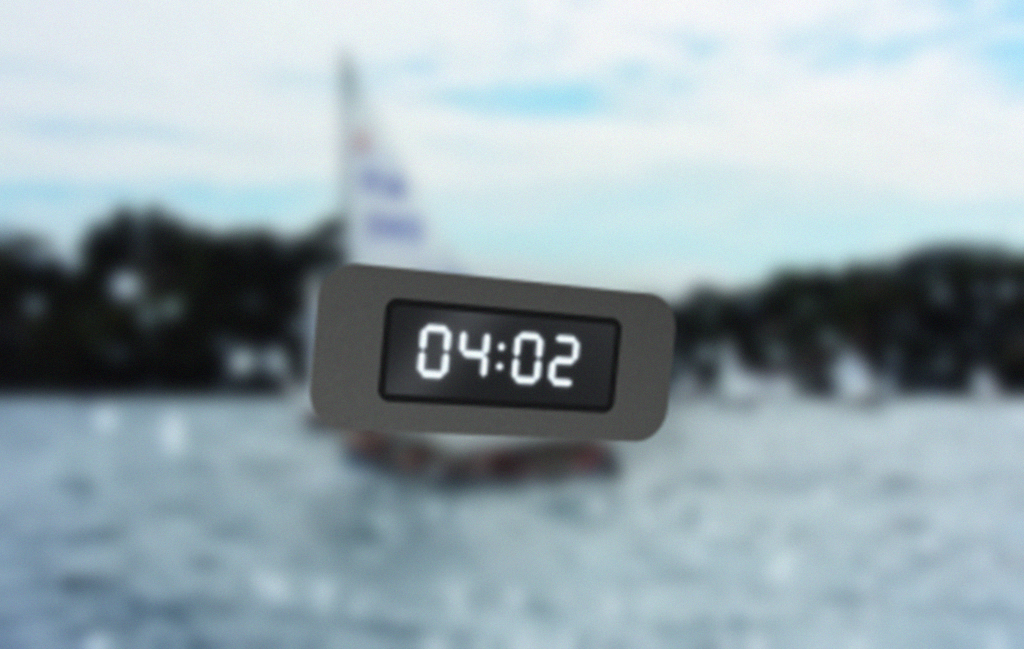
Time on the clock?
4:02
